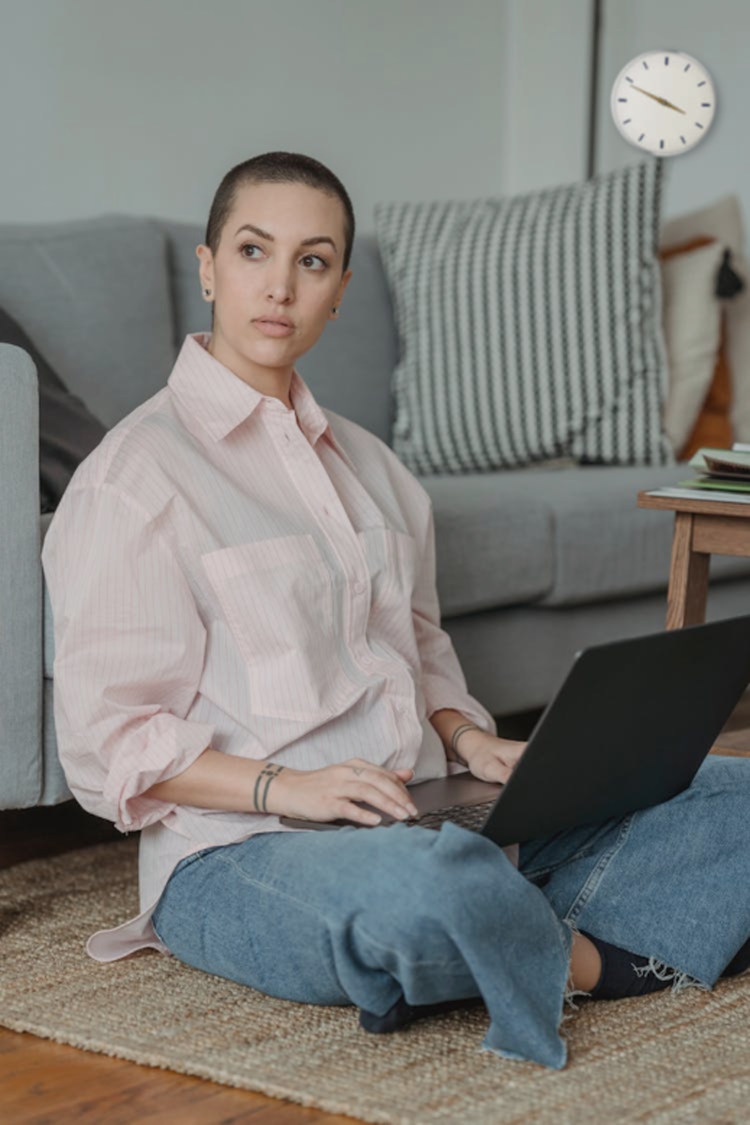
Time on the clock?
3:49
